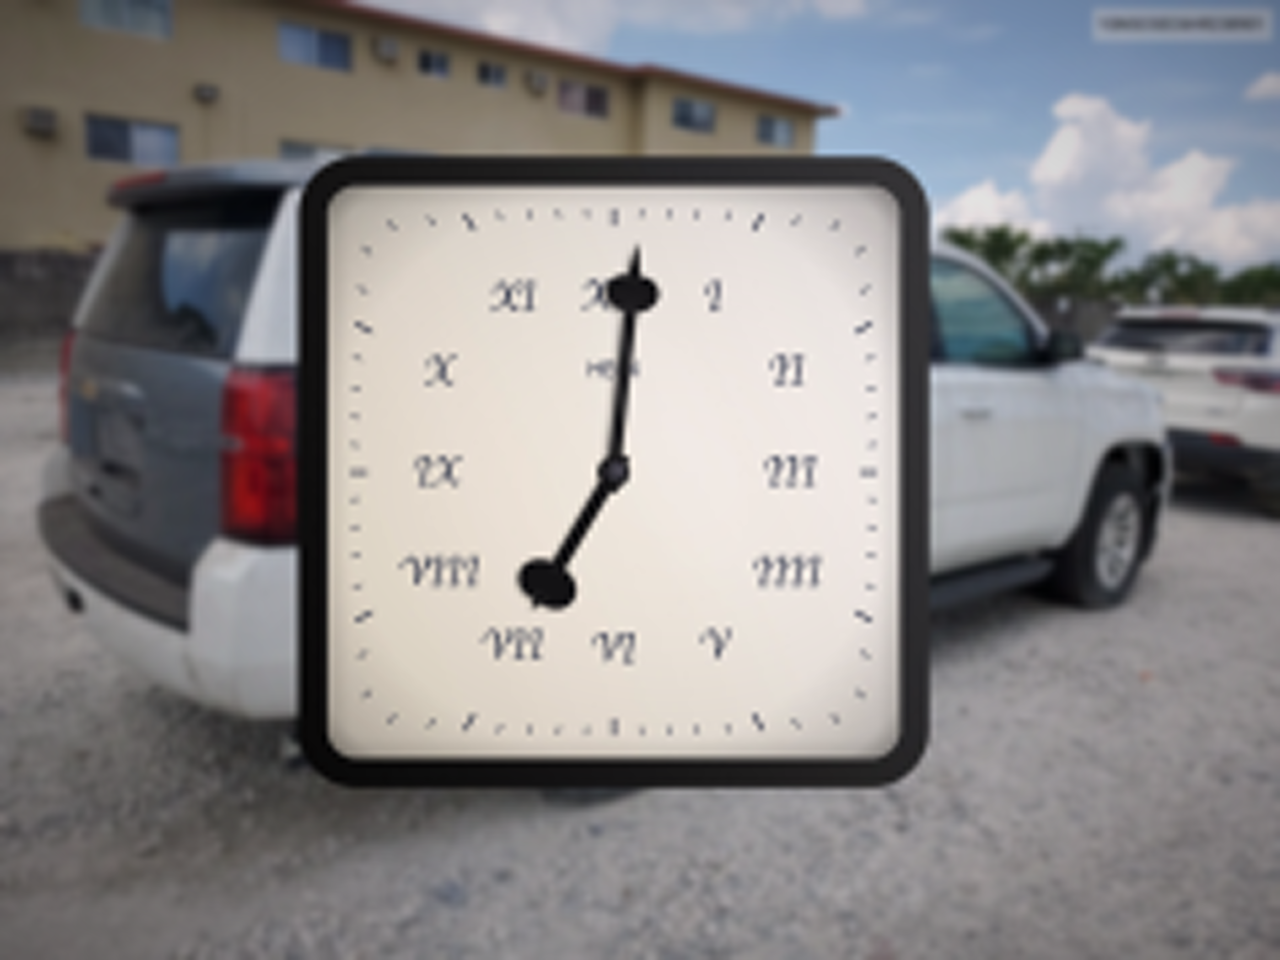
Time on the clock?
7:01
